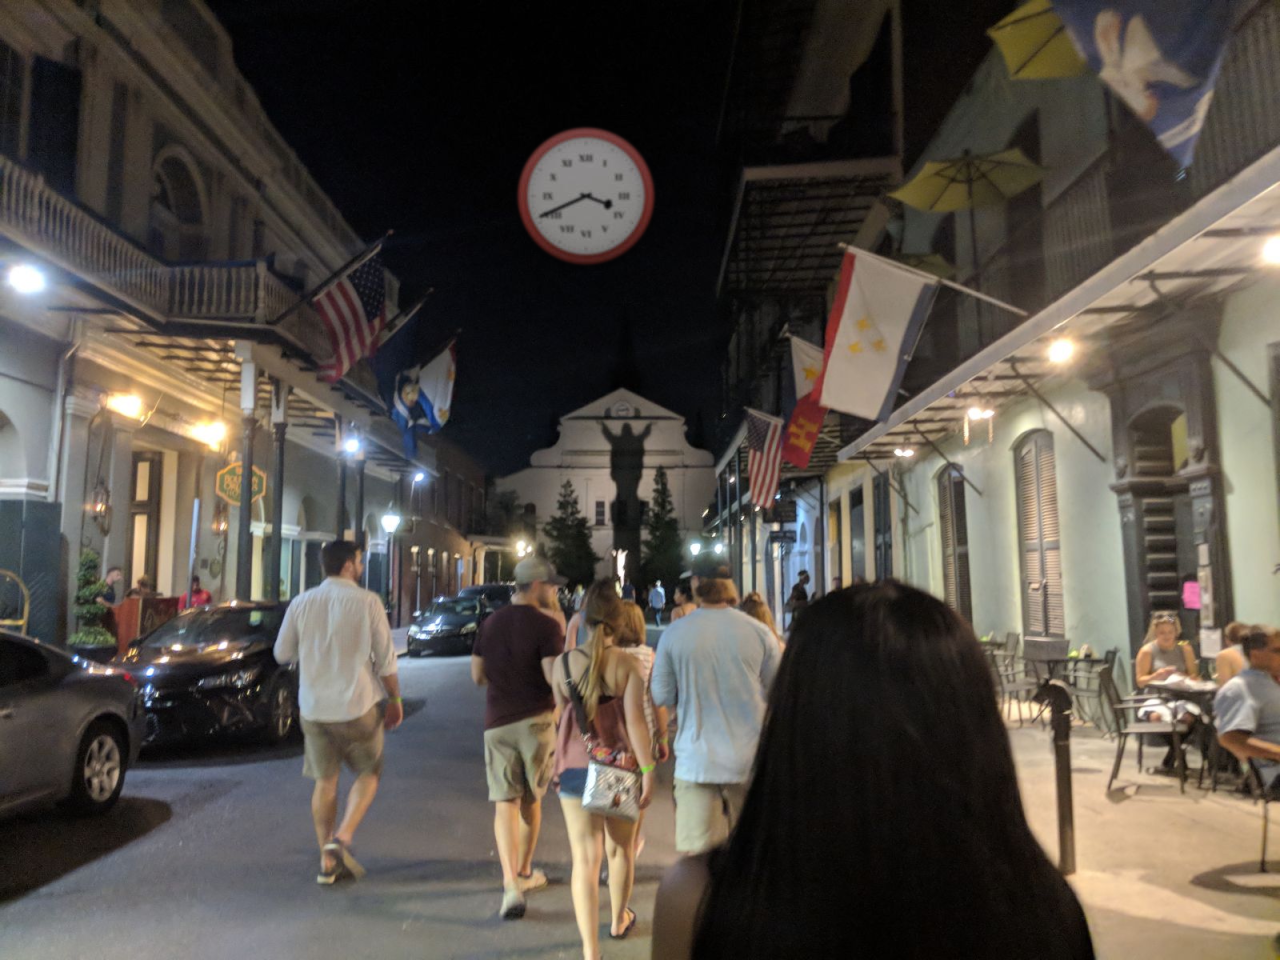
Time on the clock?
3:41
